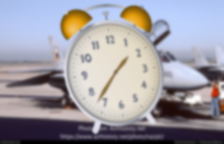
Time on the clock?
1:37
